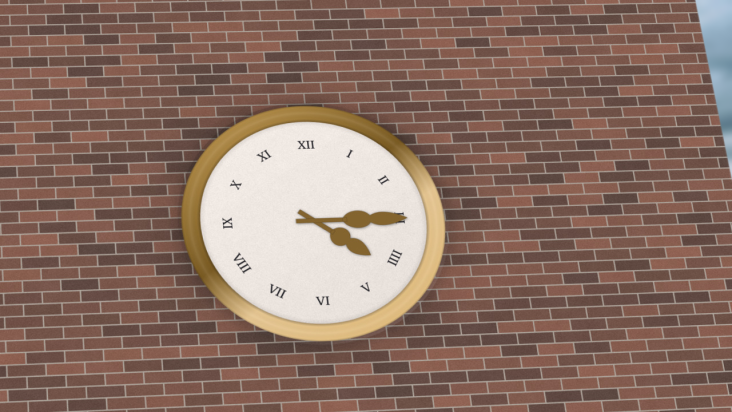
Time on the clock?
4:15
